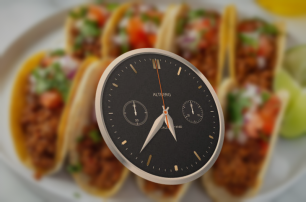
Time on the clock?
5:37
